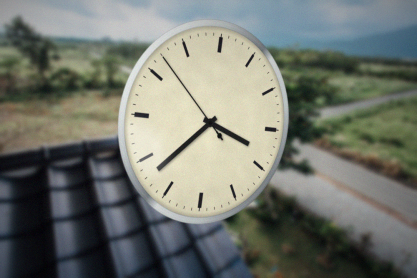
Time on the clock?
3:37:52
